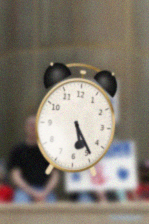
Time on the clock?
5:24
